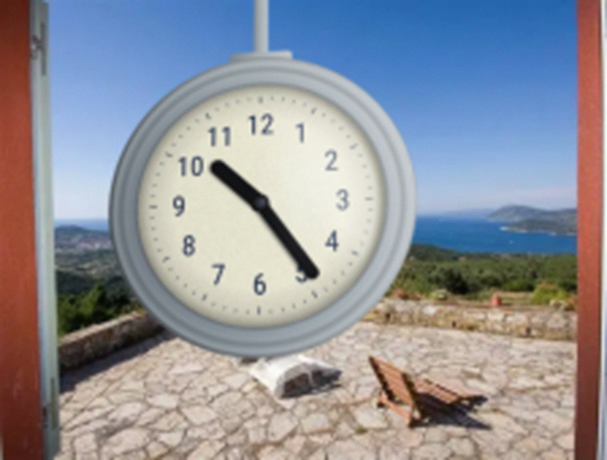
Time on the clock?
10:24
